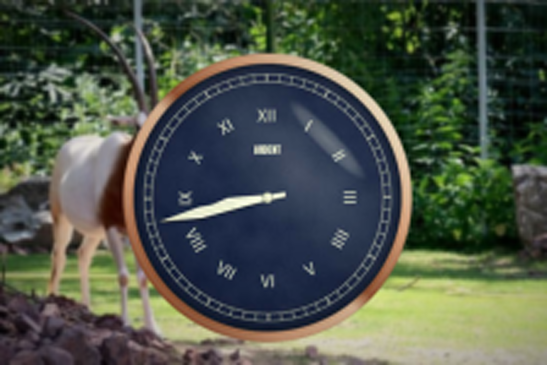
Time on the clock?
8:43
